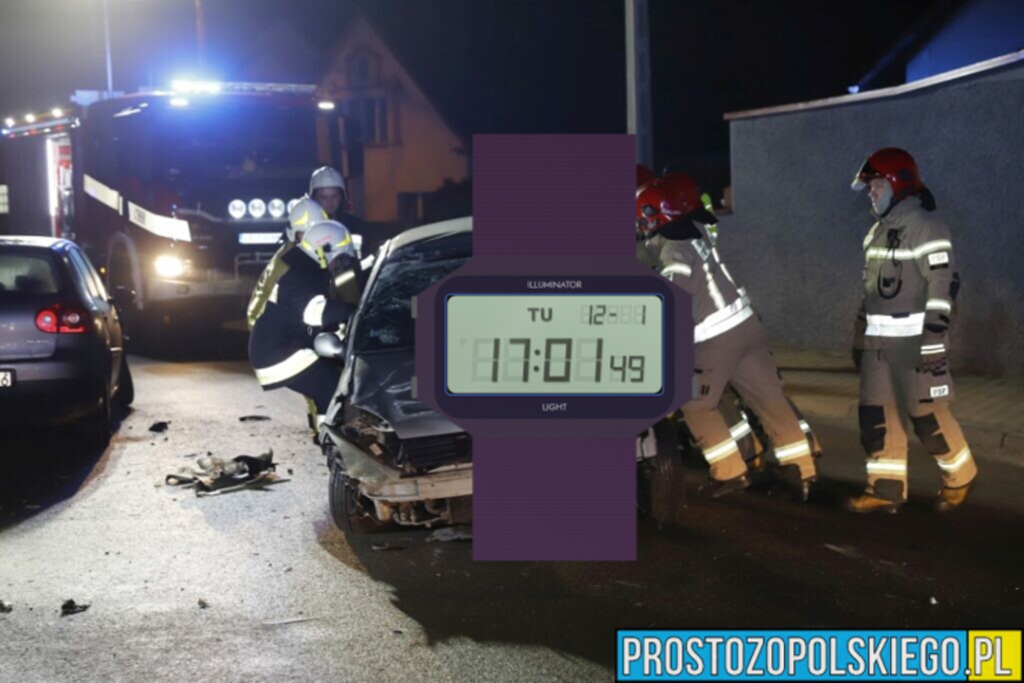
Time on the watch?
17:01:49
